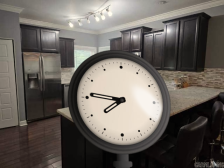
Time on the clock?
7:46
